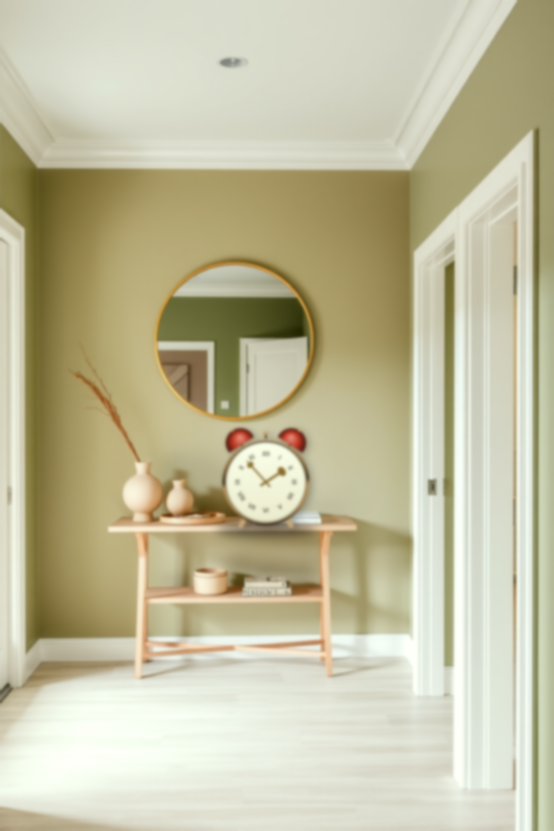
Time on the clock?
1:53
